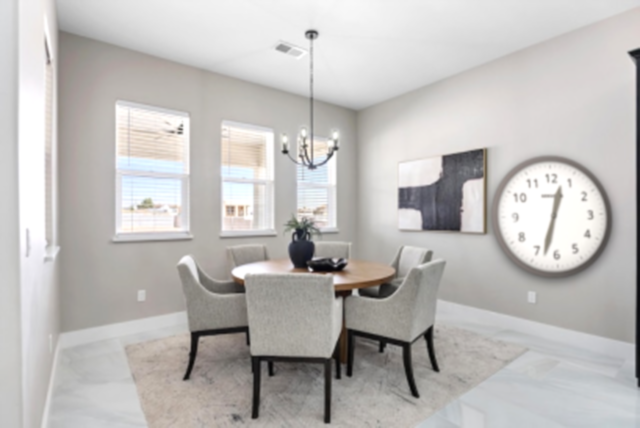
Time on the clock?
12:33
